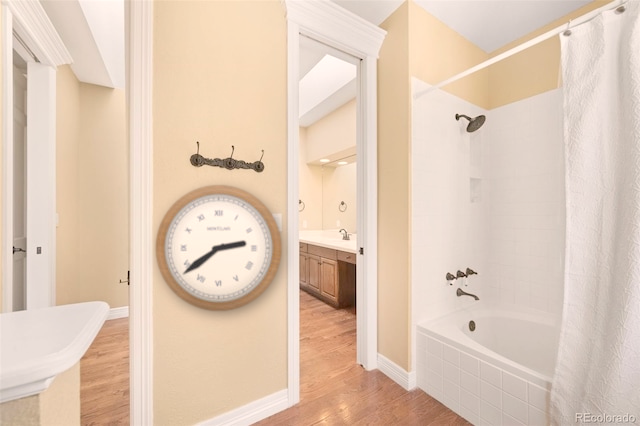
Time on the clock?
2:39
